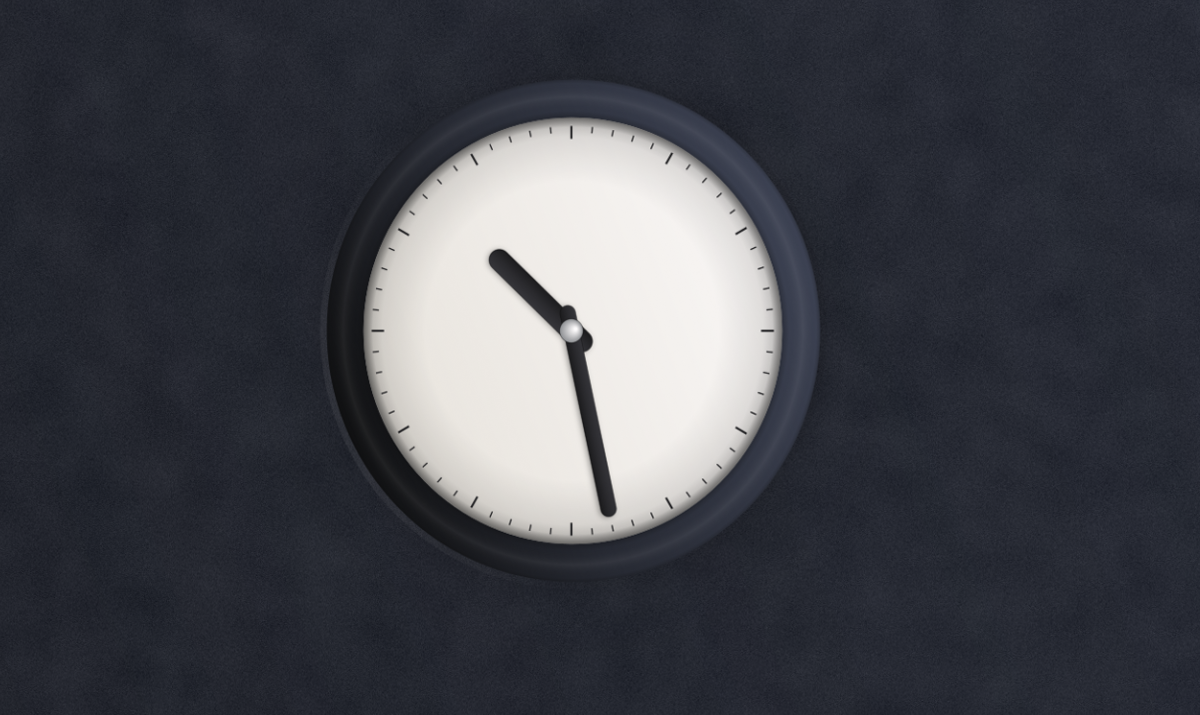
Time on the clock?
10:28
